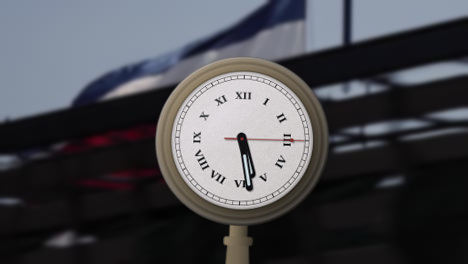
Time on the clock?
5:28:15
